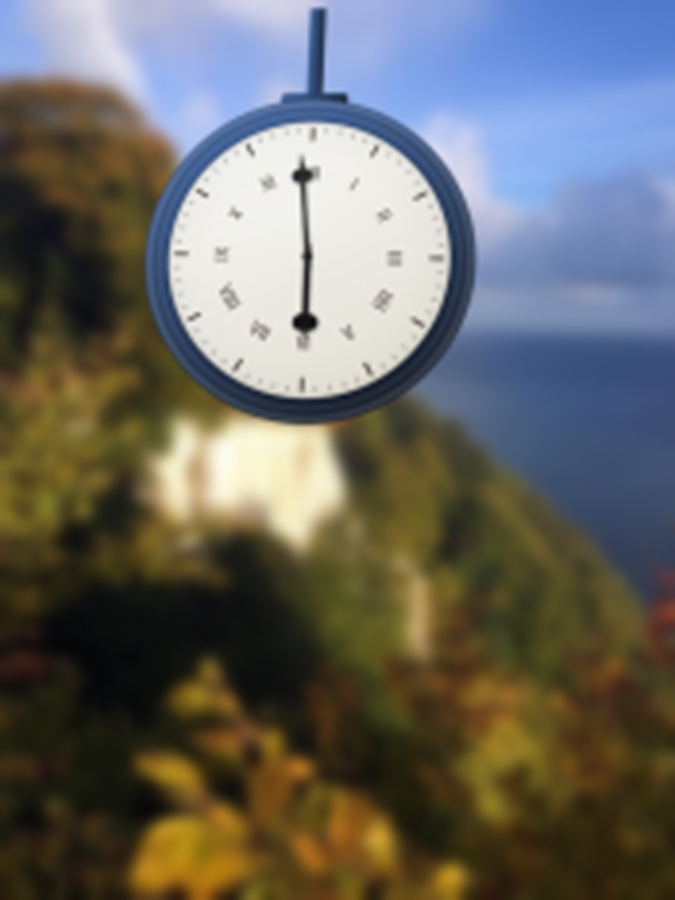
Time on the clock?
5:59
